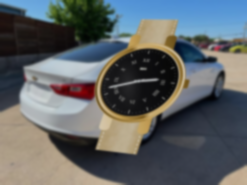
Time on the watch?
2:42
